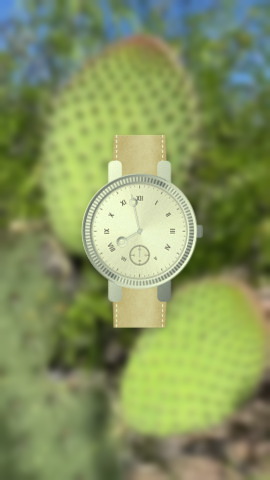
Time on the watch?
7:58
